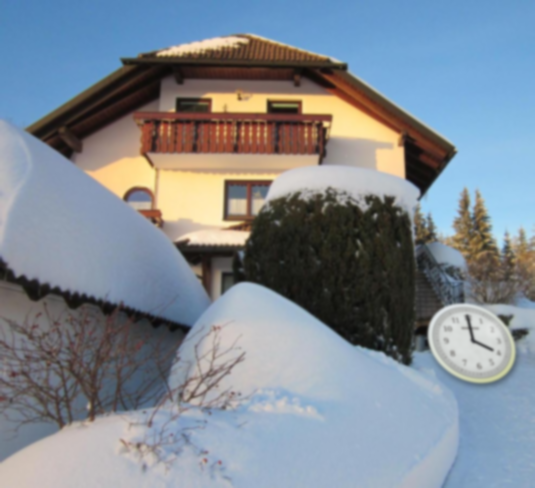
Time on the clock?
4:00
